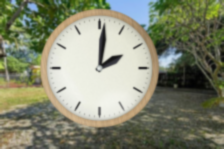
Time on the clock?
2:01
